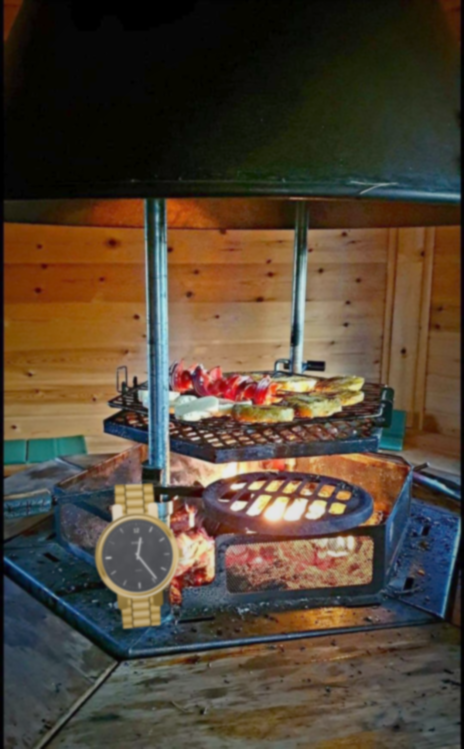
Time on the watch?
12:24
